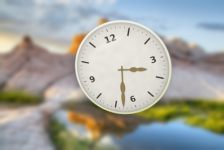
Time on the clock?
3:33
